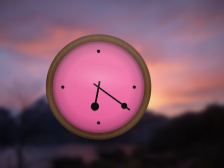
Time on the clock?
6:21
